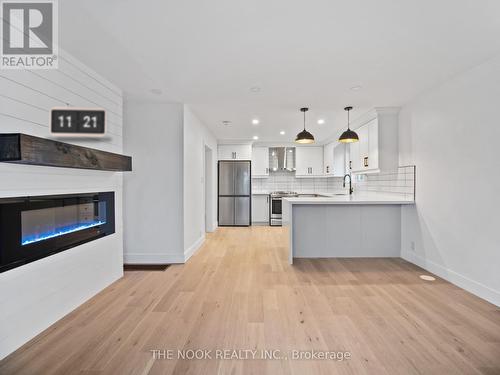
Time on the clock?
11:21
